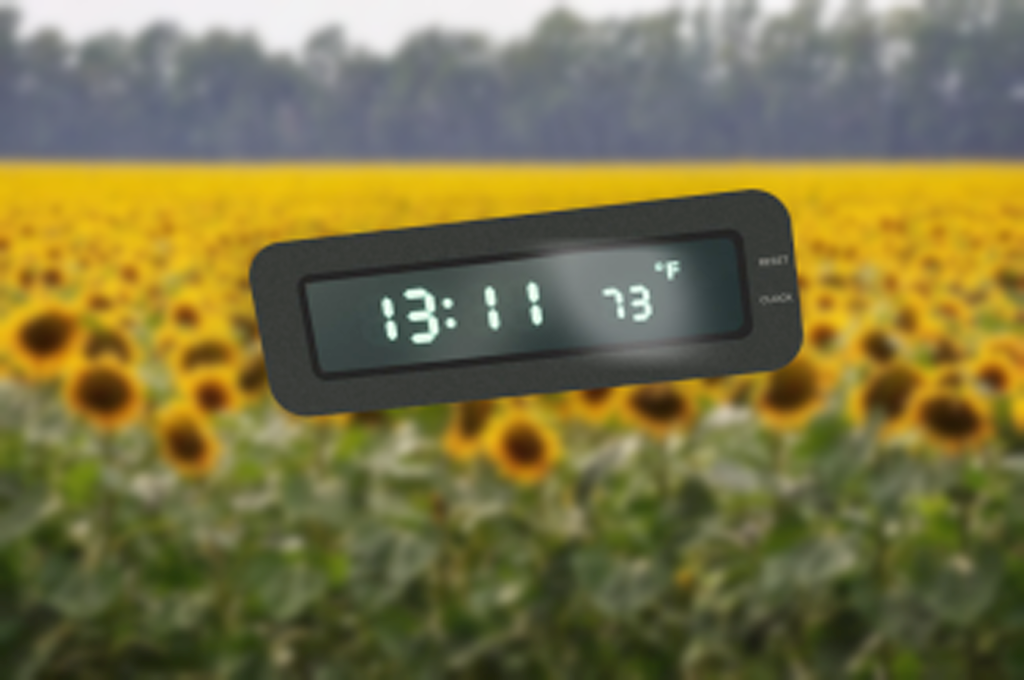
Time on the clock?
13:11
